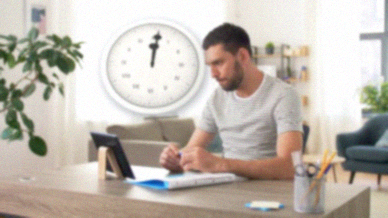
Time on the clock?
12:01
